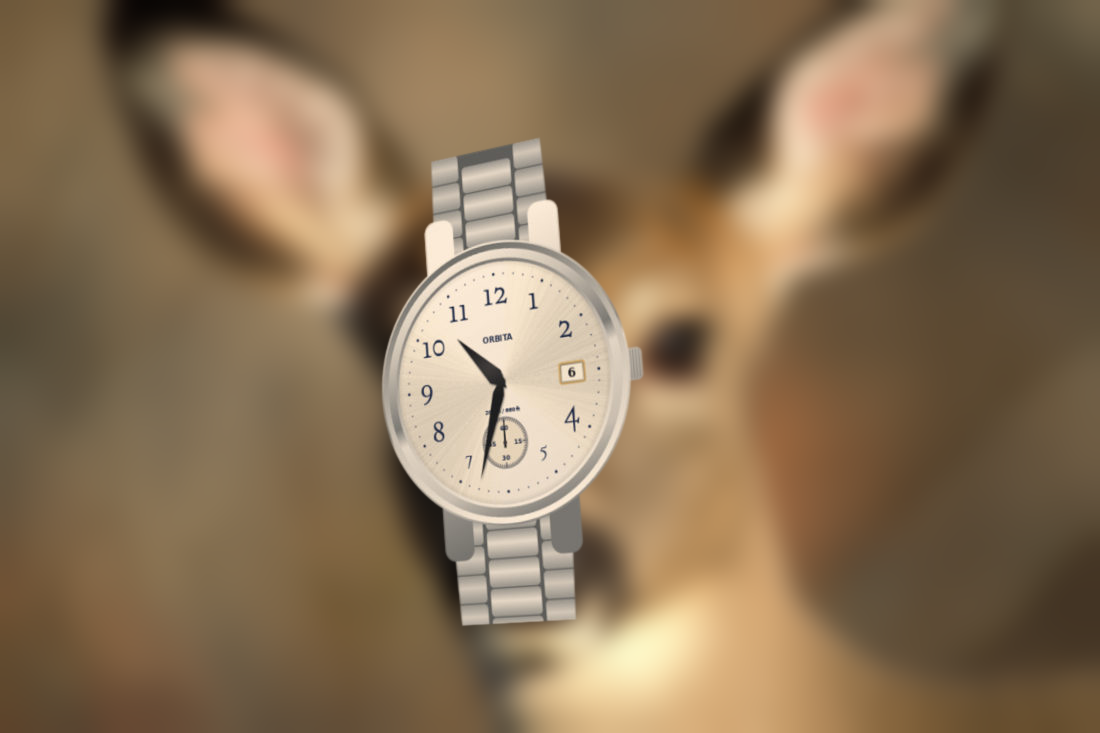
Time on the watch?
10:33
